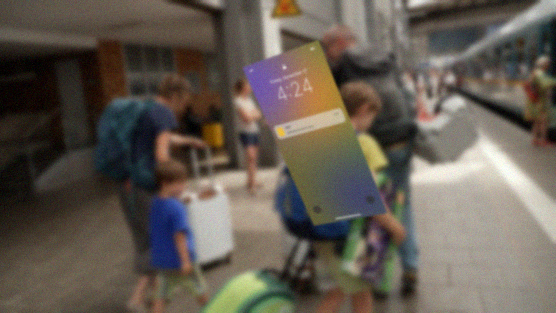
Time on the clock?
4:24
